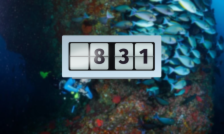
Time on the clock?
8:31
